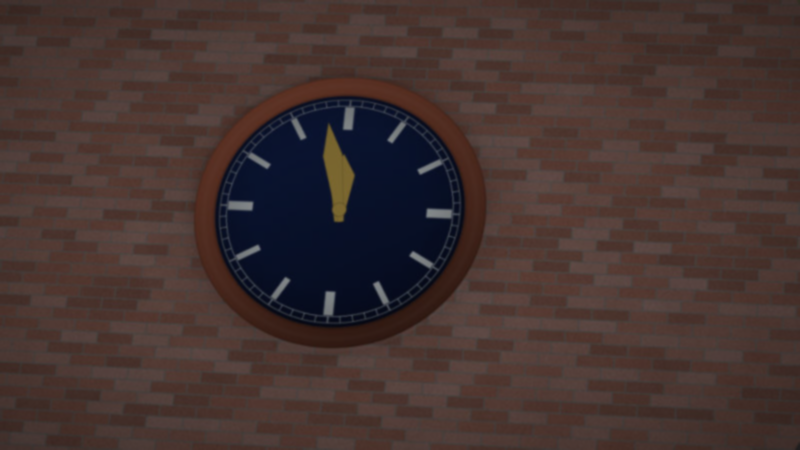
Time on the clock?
11:58
